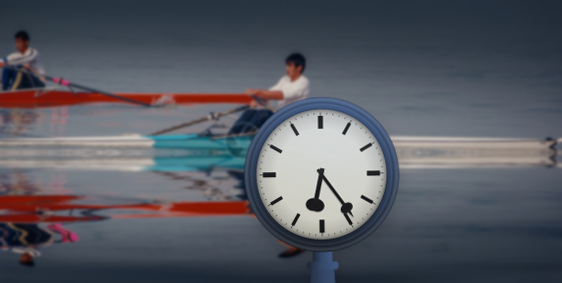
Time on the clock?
6:24
